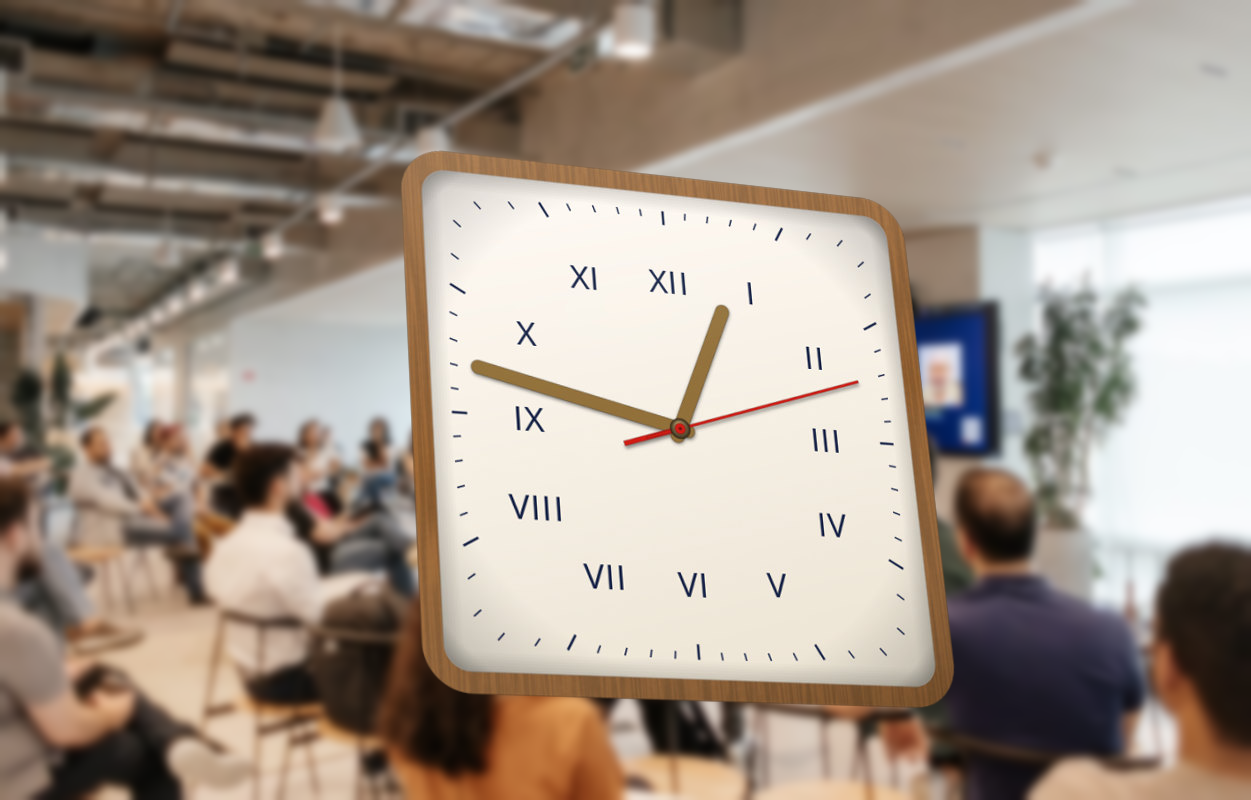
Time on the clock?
12:47:12
